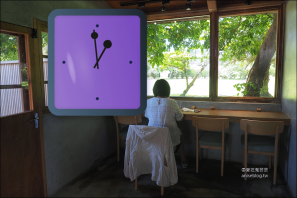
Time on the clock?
12:59
